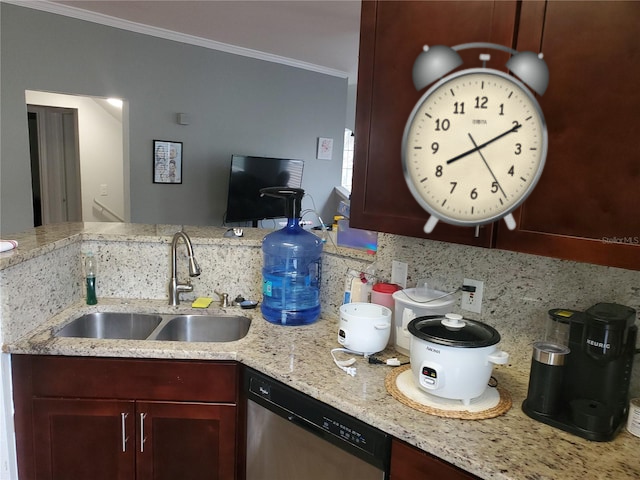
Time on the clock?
8:10:24
